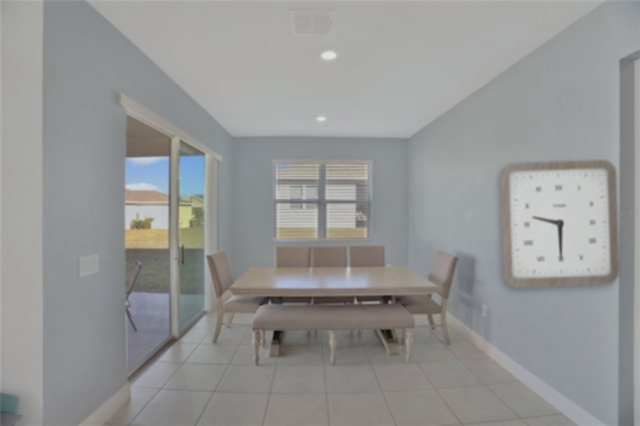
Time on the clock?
9:30
